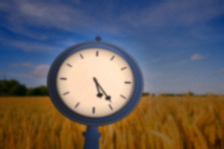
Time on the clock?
5:24
